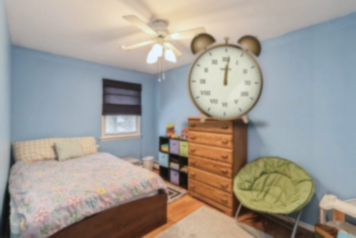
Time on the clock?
12:01
